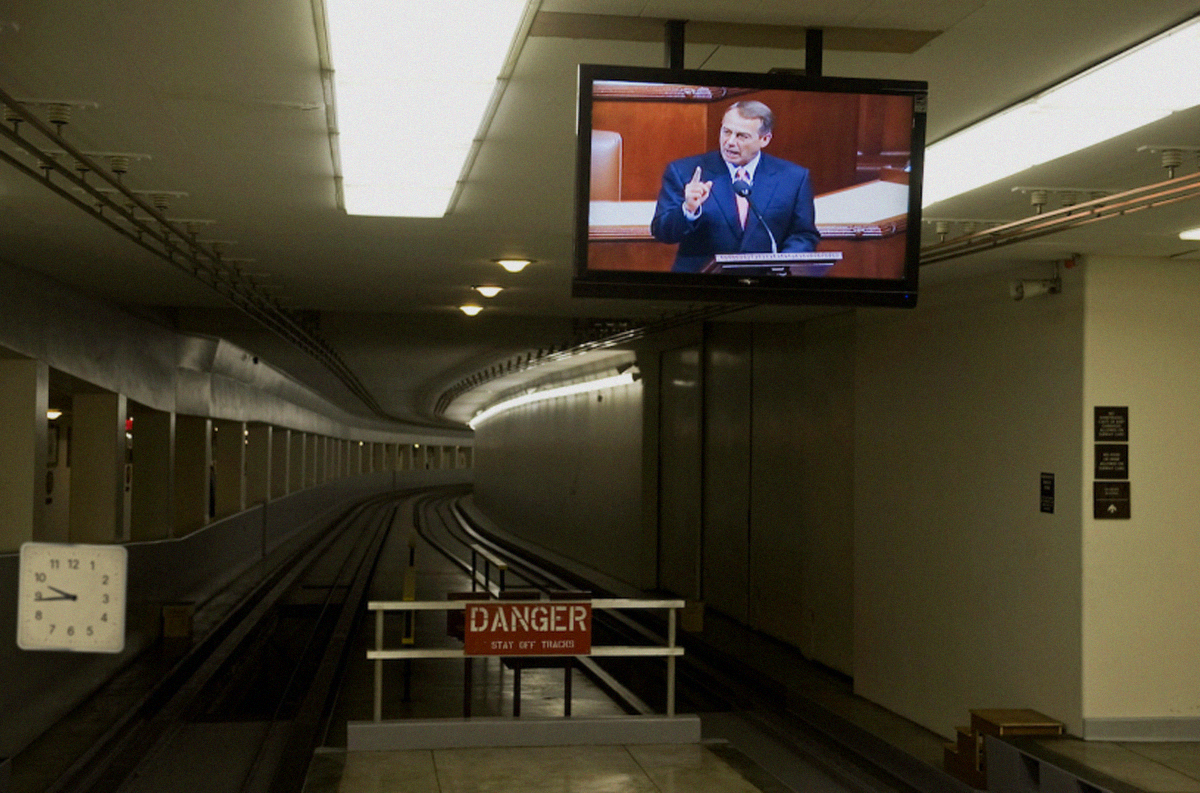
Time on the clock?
9:44
